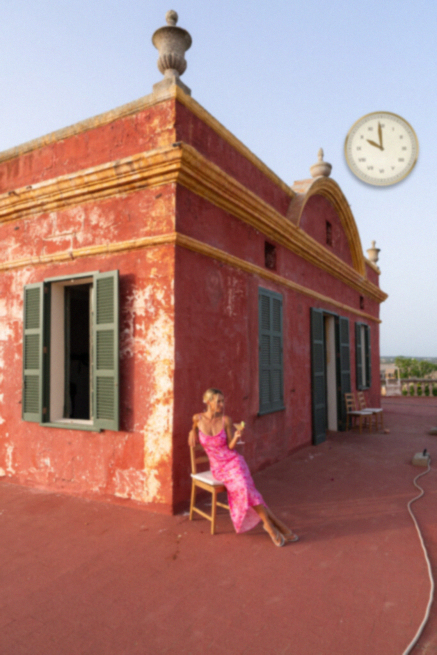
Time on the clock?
9:59
